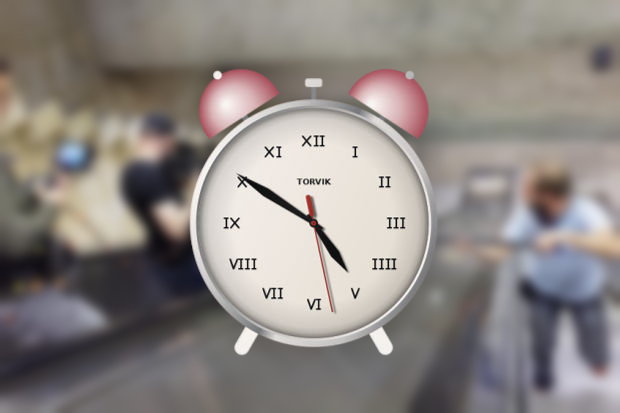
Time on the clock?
4:50:28
